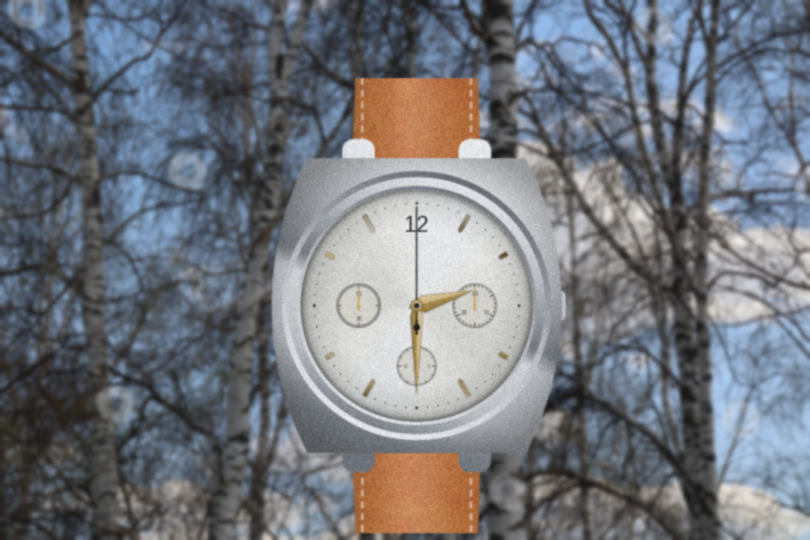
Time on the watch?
2:30
